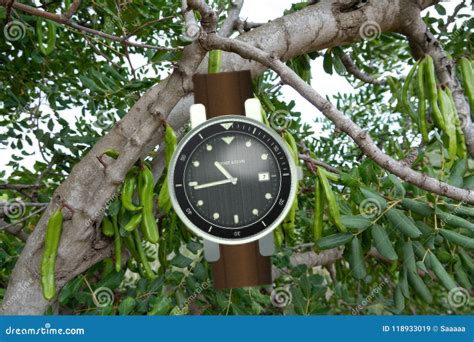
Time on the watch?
10:44
